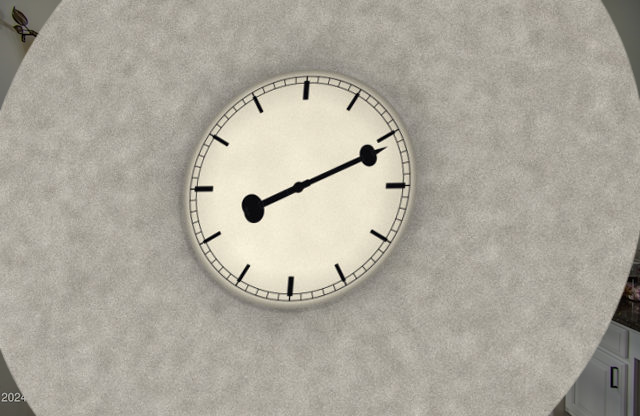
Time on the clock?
8:11
